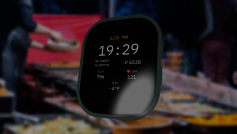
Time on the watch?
19:29
